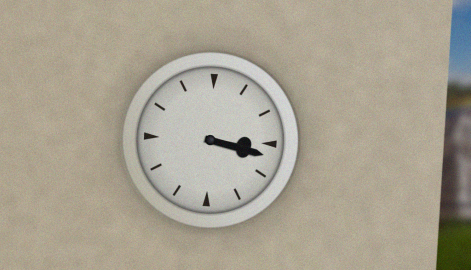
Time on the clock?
3:17
